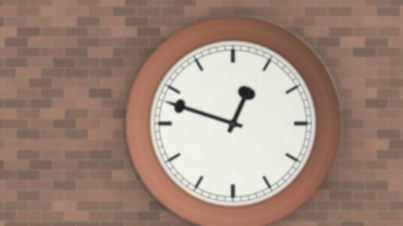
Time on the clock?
12:48
